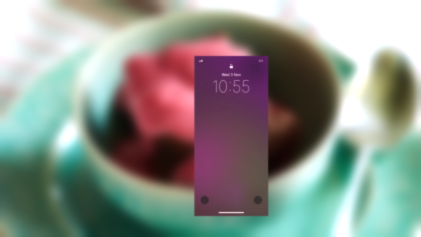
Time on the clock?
10:55
